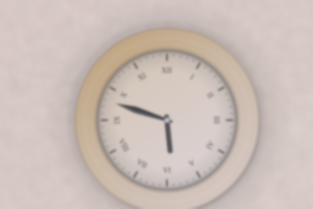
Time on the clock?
5:48
